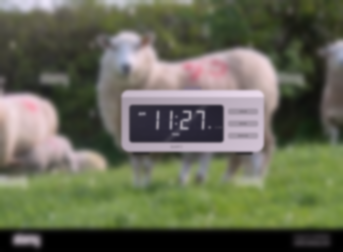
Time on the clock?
11:27
